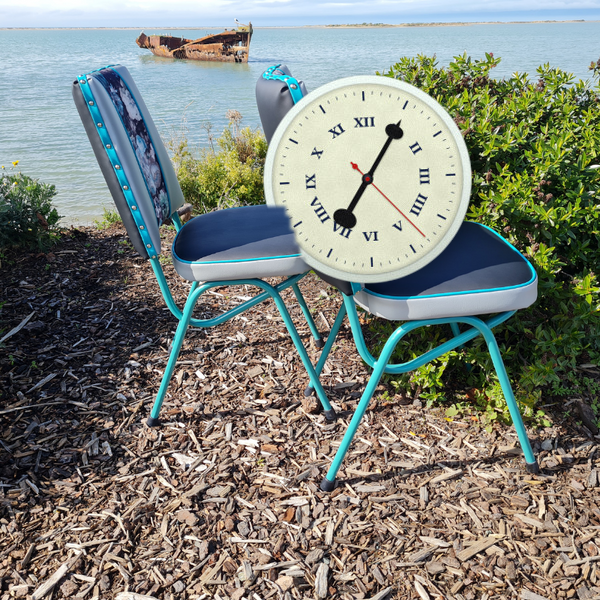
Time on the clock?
7:05:23
